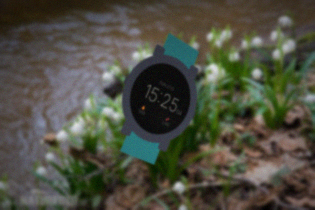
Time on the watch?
15:25
